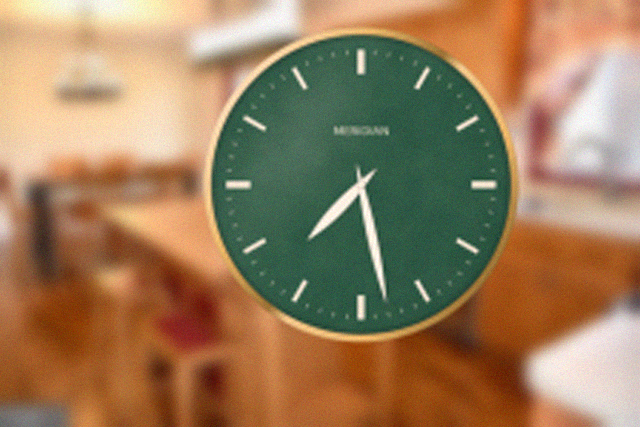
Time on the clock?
7:28
